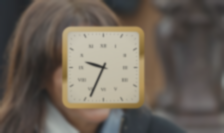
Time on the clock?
9:34
